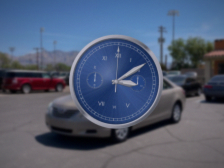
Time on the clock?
3:09
